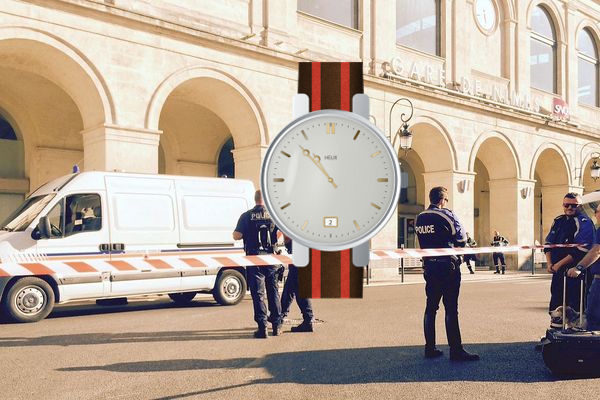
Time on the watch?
10:53
